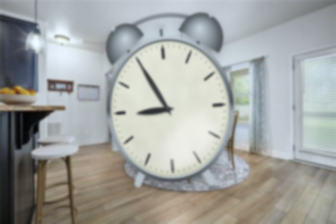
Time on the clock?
8:55
